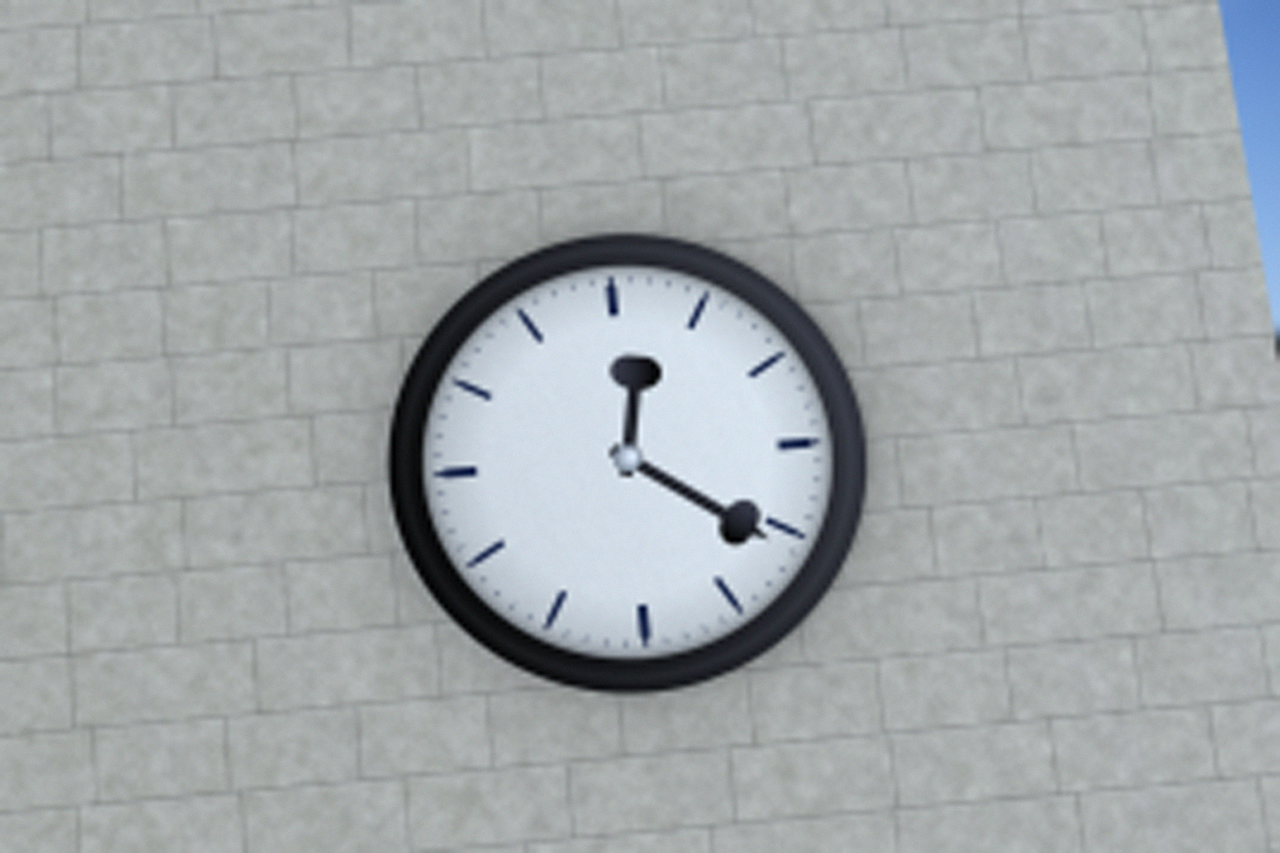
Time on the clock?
12:21
